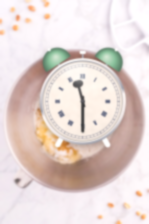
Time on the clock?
11:30
